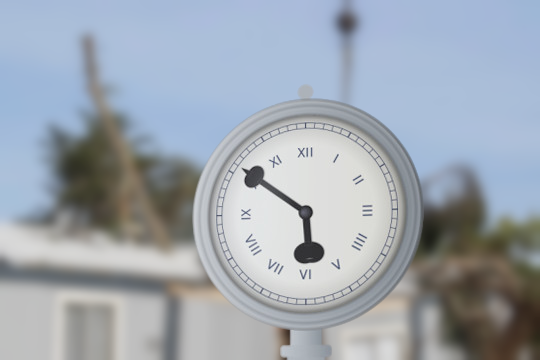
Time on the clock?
5:51
